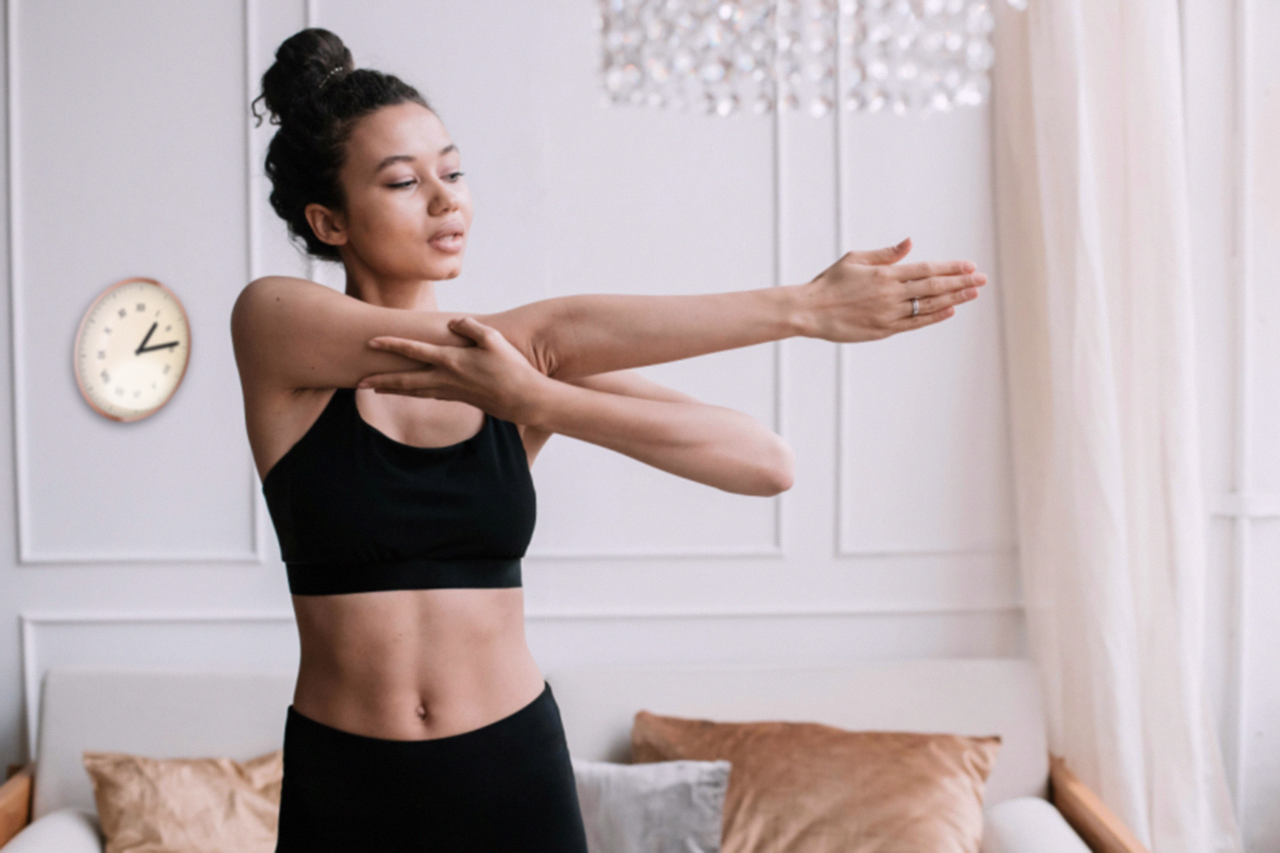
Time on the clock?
1:14
